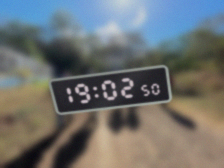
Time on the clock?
19:02:50
